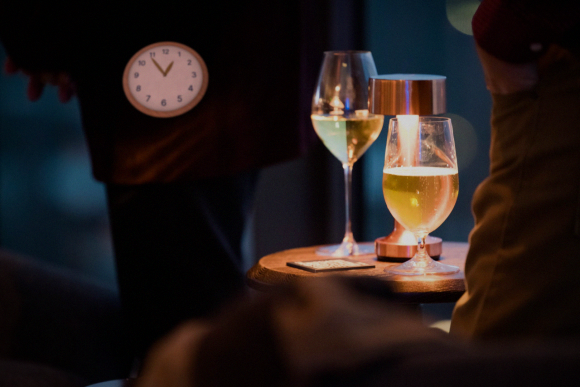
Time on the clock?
12:54
